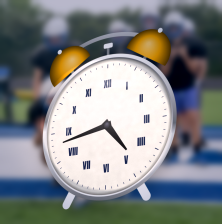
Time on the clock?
4:43
